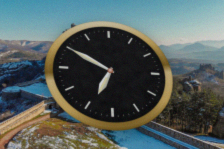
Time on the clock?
6:50
